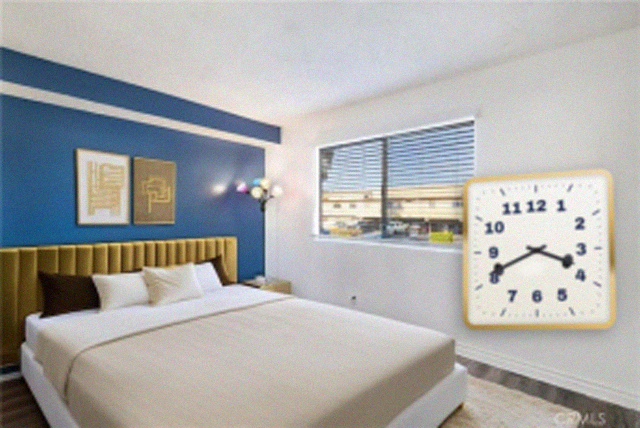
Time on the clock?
3:41
